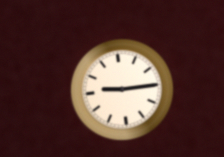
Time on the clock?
9:15
